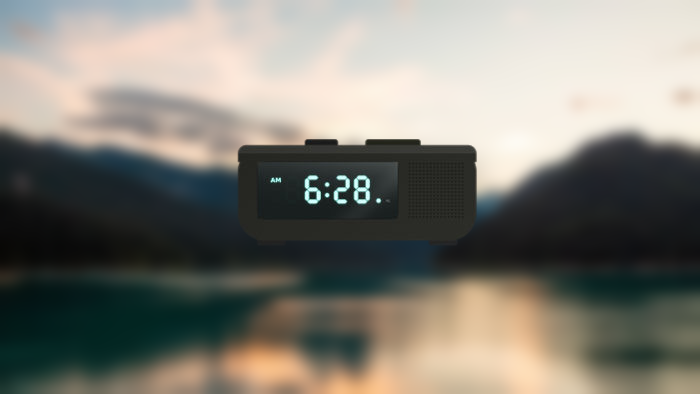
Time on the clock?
6:28
